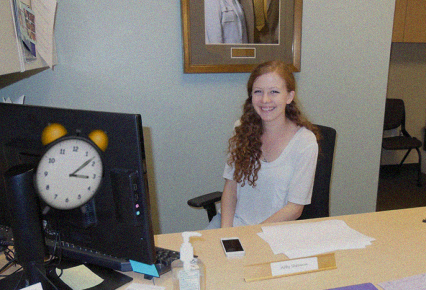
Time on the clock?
3:08
